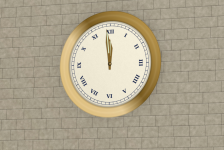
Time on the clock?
11:59
